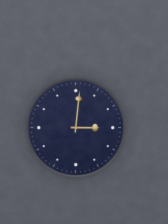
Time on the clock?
3:01
